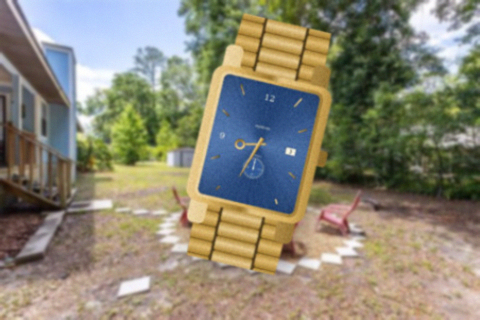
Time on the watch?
8:33
